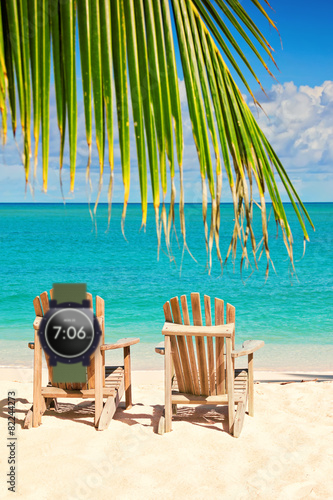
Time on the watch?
7:06
